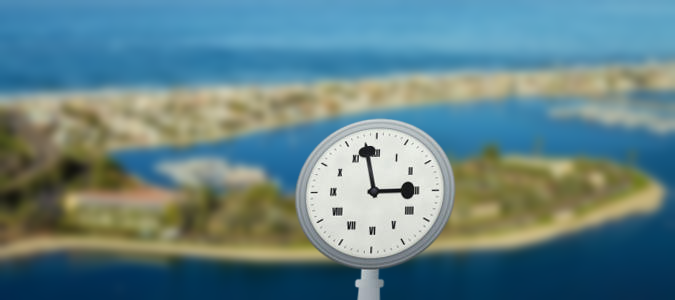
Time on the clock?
2:58
